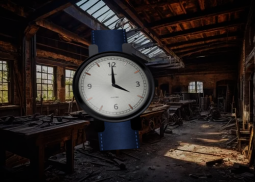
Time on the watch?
4:00
